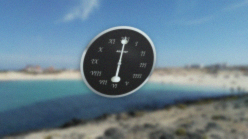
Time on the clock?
6:00
